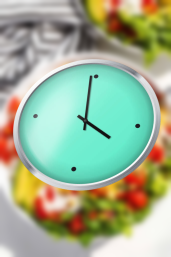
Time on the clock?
3:59
